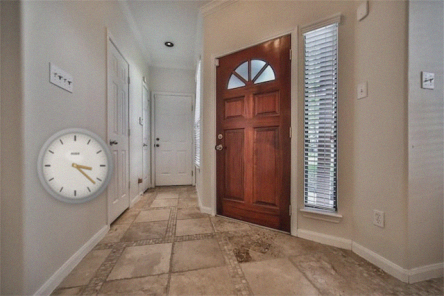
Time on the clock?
3:22
